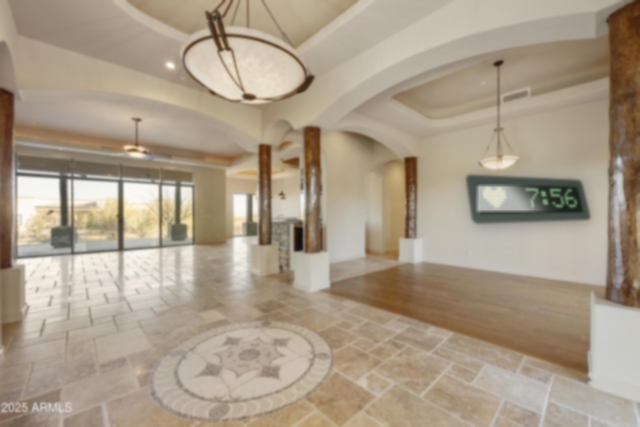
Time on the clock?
7:56
